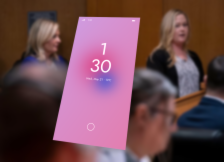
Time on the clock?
1:30
